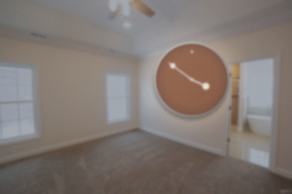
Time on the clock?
3:51
